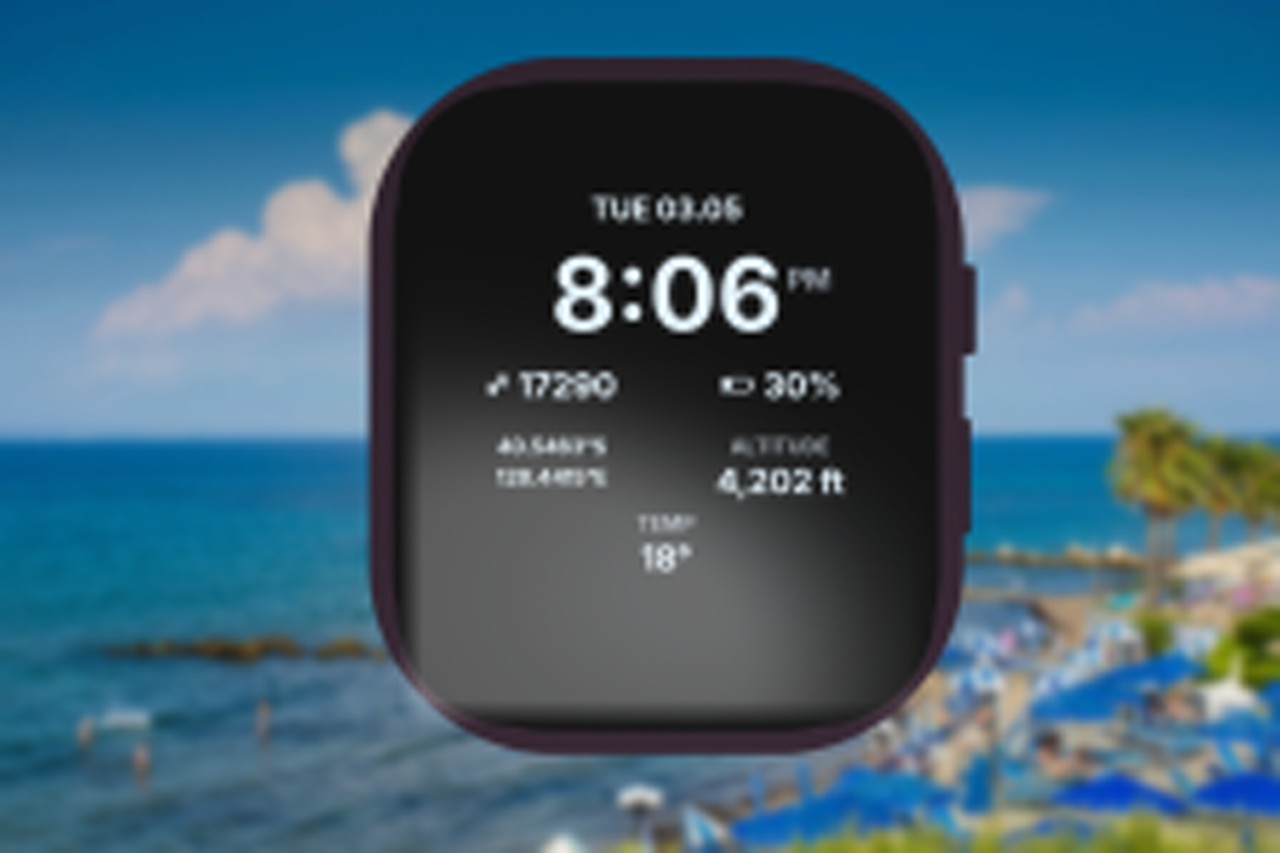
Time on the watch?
8:06
